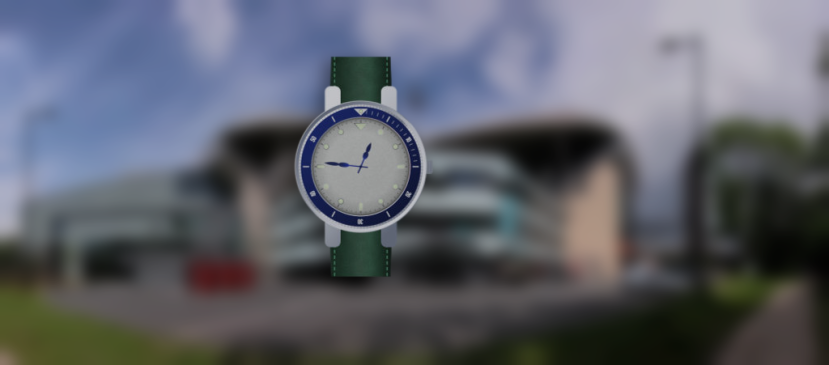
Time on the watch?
12:46
